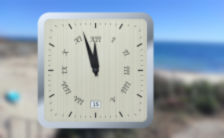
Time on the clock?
11:57
